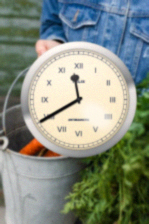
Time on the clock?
11:40
